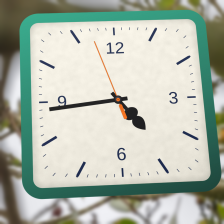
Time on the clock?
4:43:57
